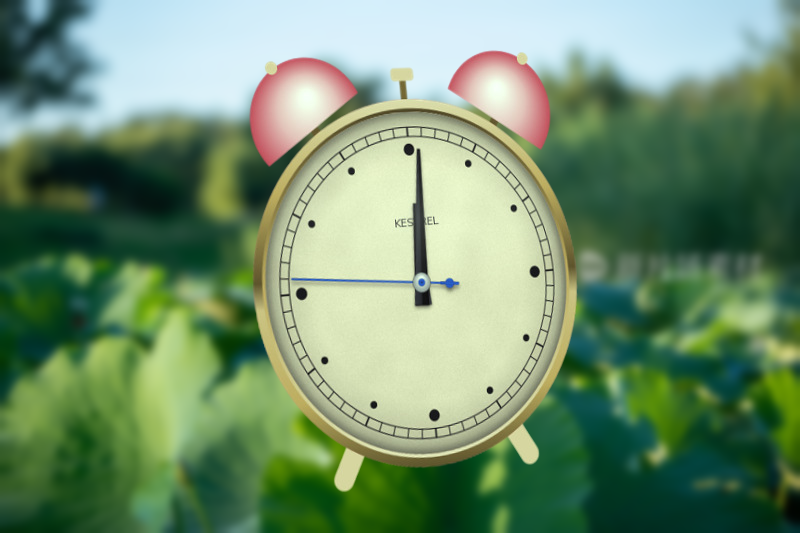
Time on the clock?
12:00:46
